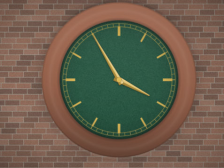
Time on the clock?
3:55
